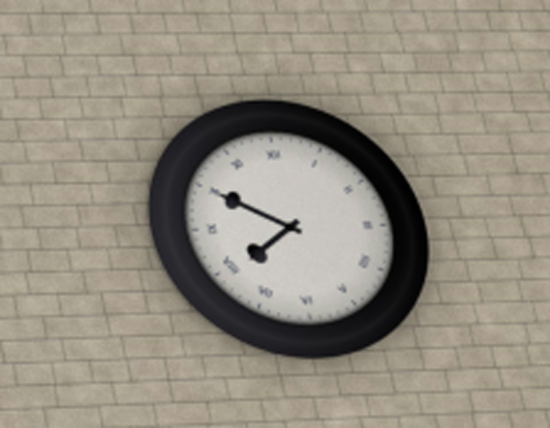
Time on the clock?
7:50
